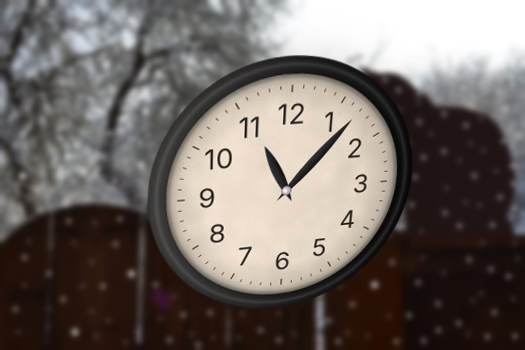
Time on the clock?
11:07
